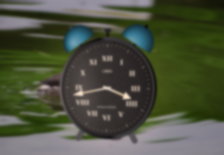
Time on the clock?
3:43
